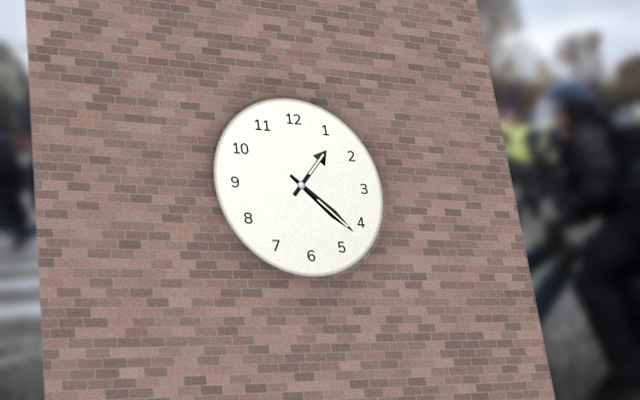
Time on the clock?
1:22
